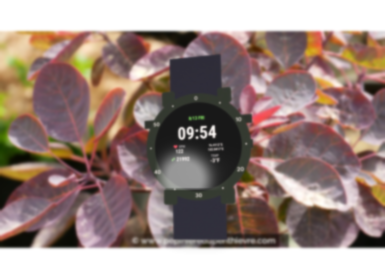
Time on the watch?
9:54
